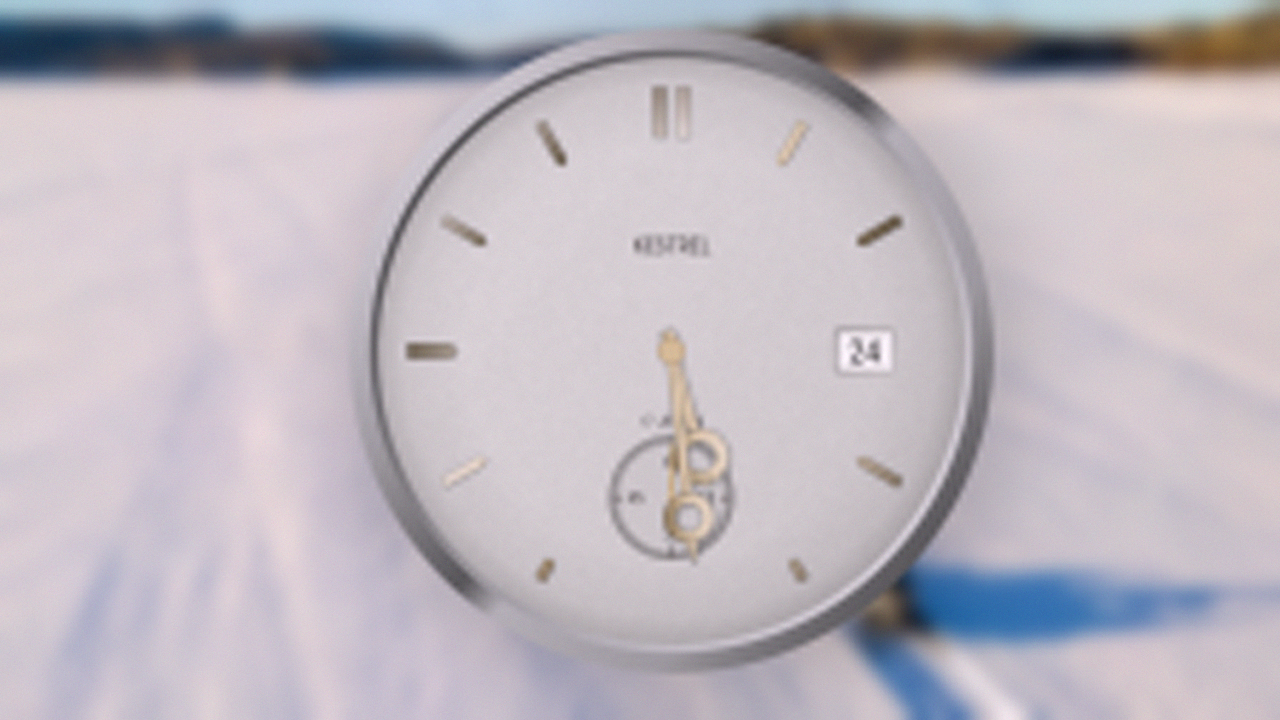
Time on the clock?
5:29
